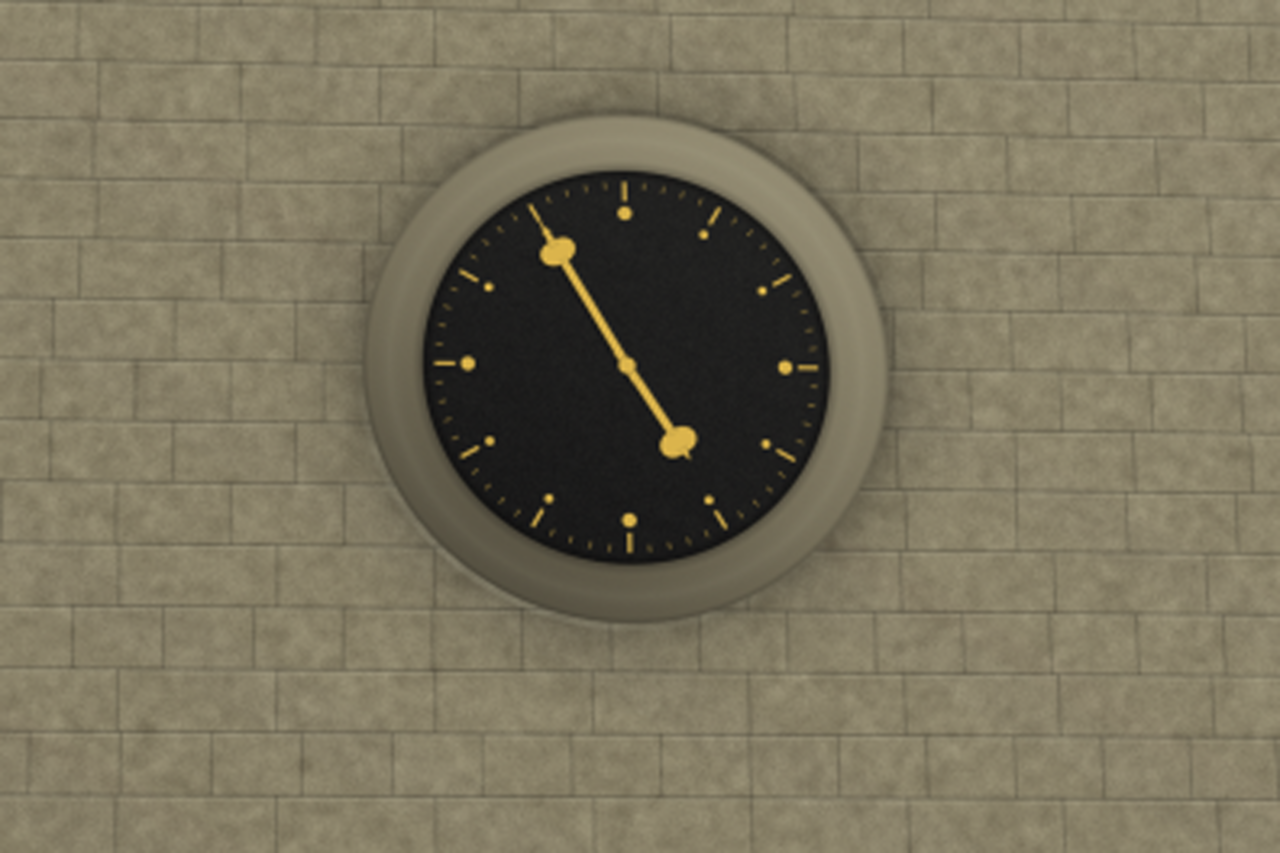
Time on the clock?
4:55
